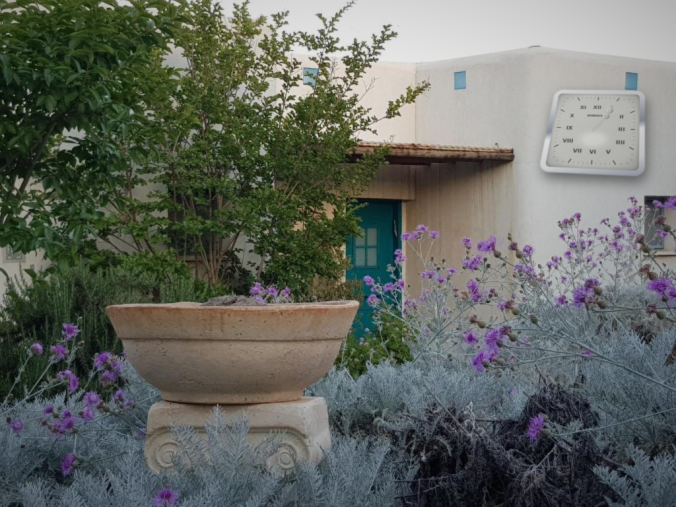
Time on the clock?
1:05
